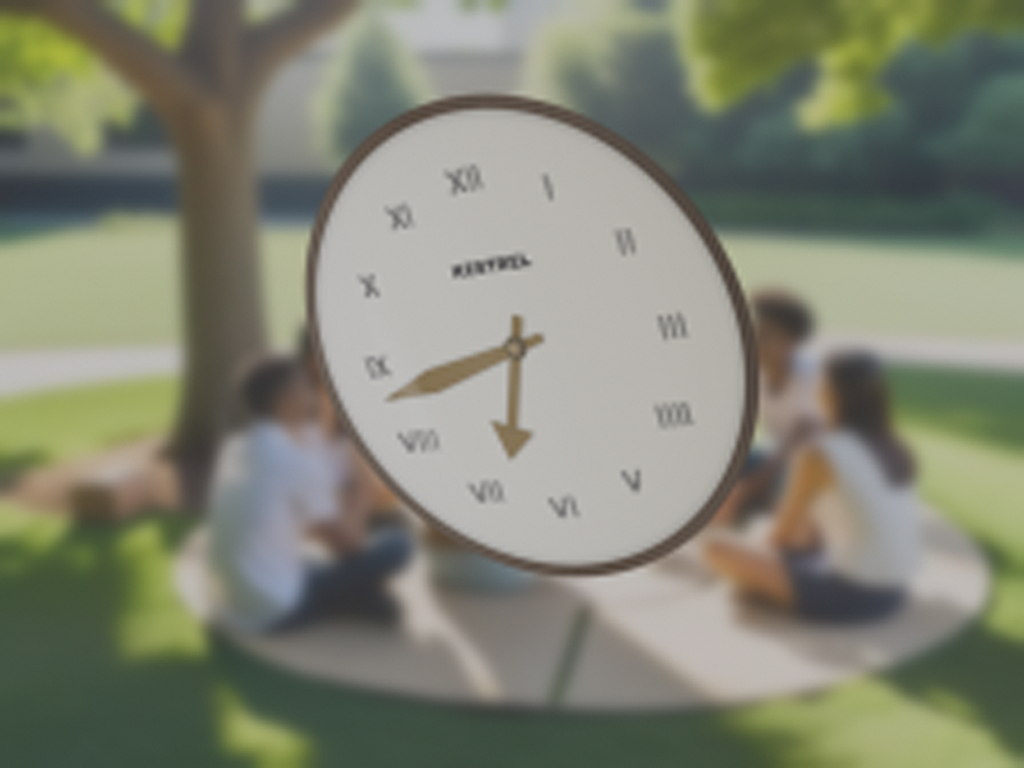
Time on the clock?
6:43
